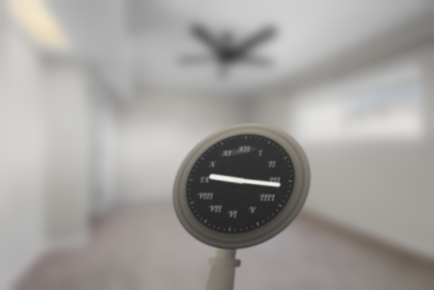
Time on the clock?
9:16
